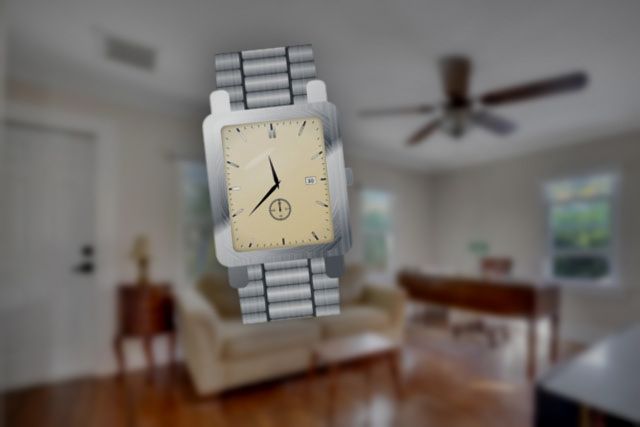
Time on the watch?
11:38
